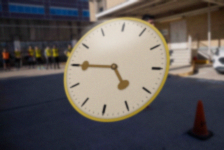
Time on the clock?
4:45
